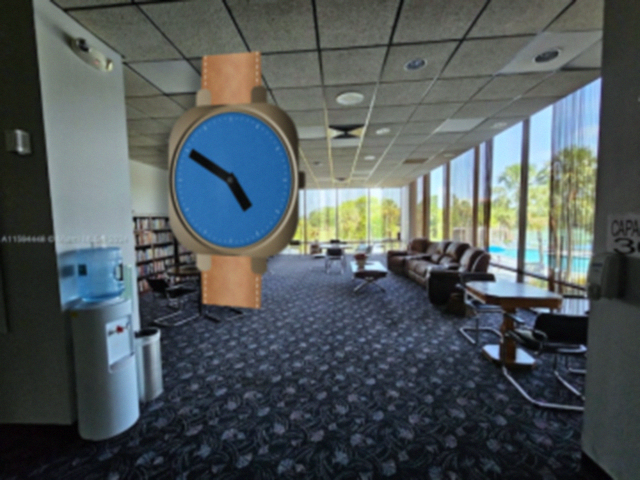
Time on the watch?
4:50
